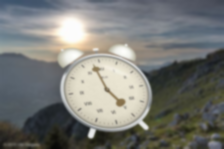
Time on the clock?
4:58
